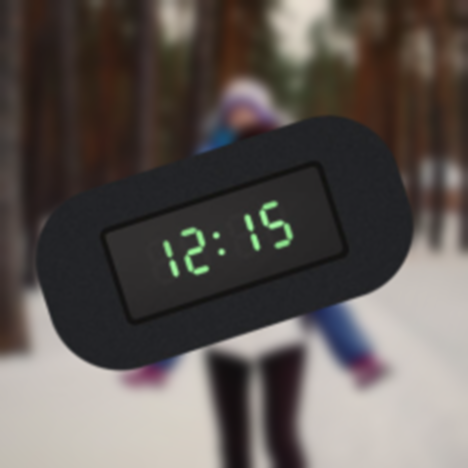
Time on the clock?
12:15
